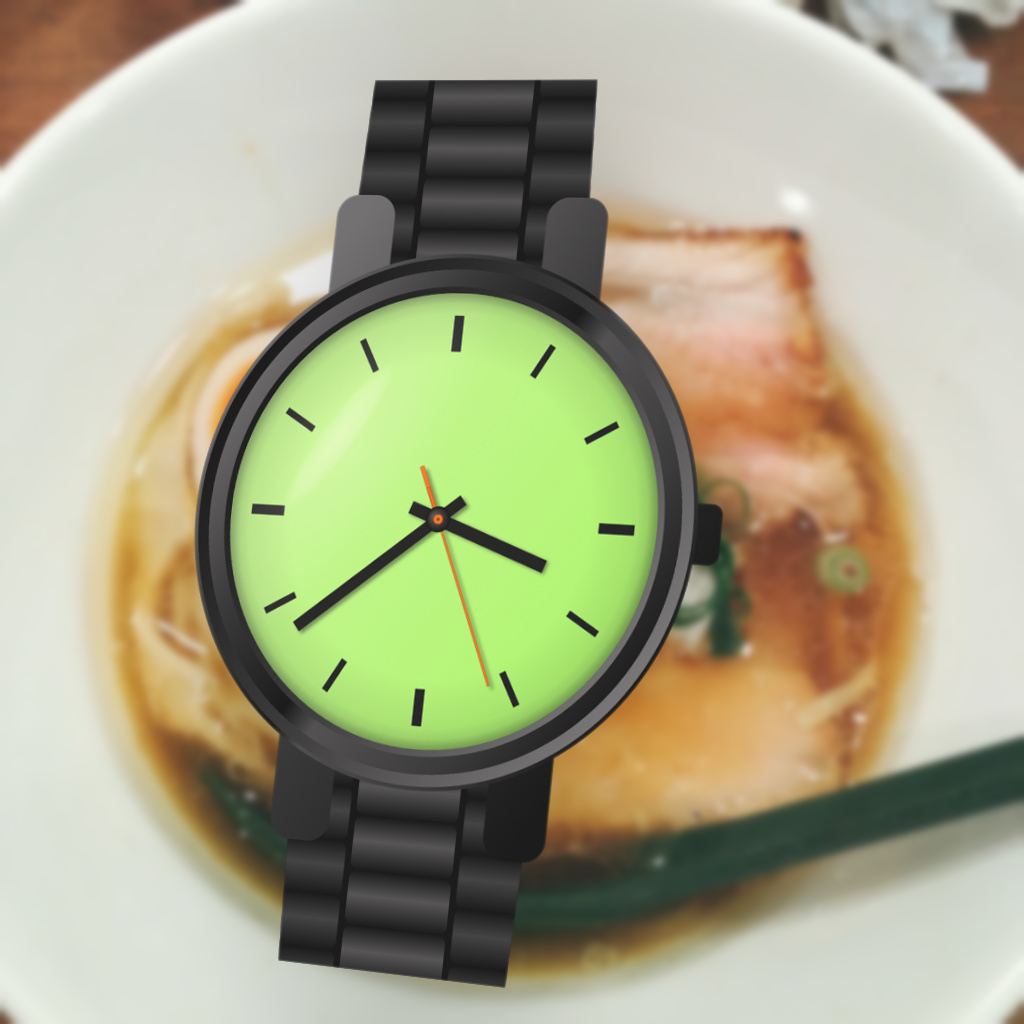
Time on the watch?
3:38:26
